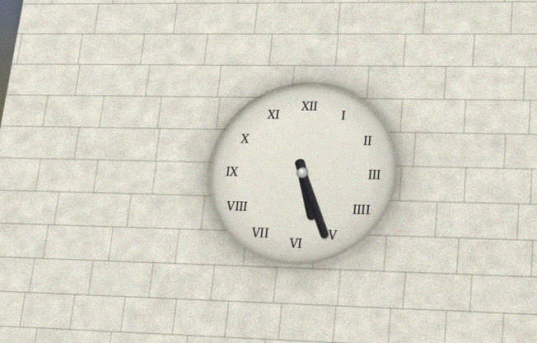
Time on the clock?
5:26
